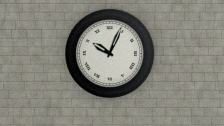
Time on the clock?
10:04
